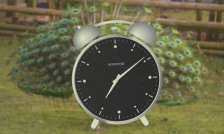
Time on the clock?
7:09
